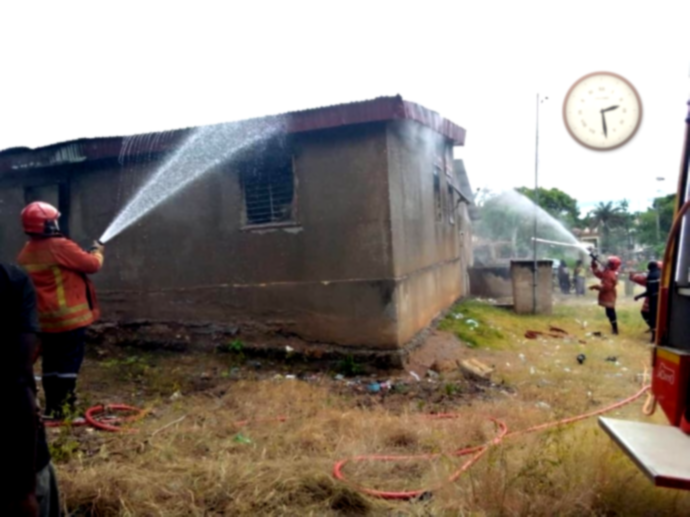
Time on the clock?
2:29
